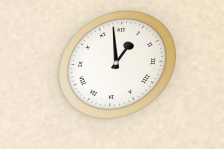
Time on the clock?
12:58
